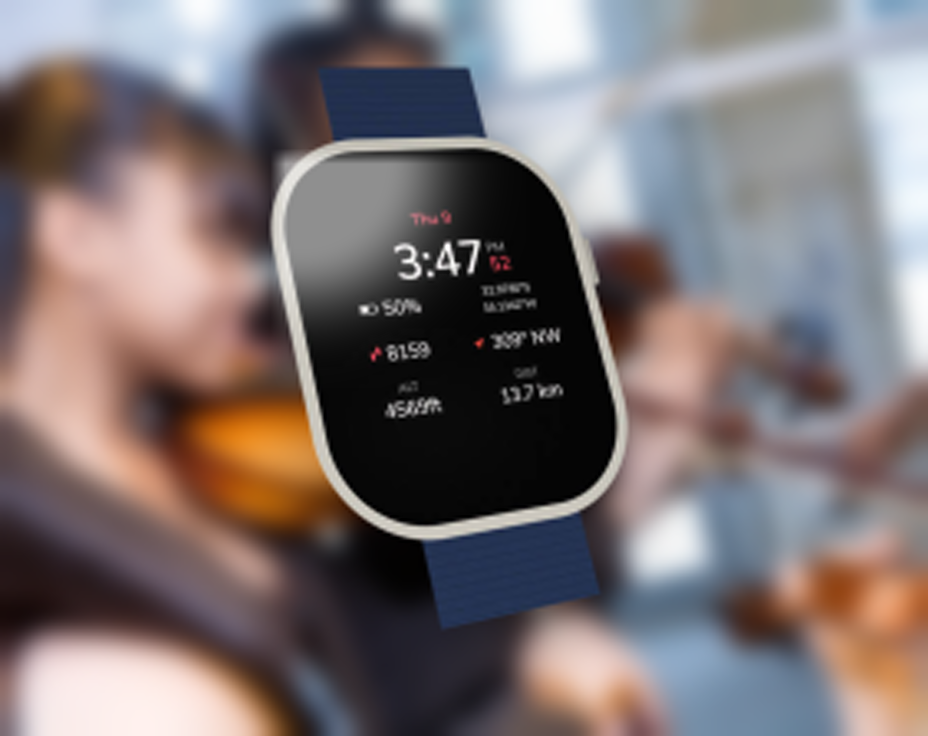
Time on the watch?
3:47
